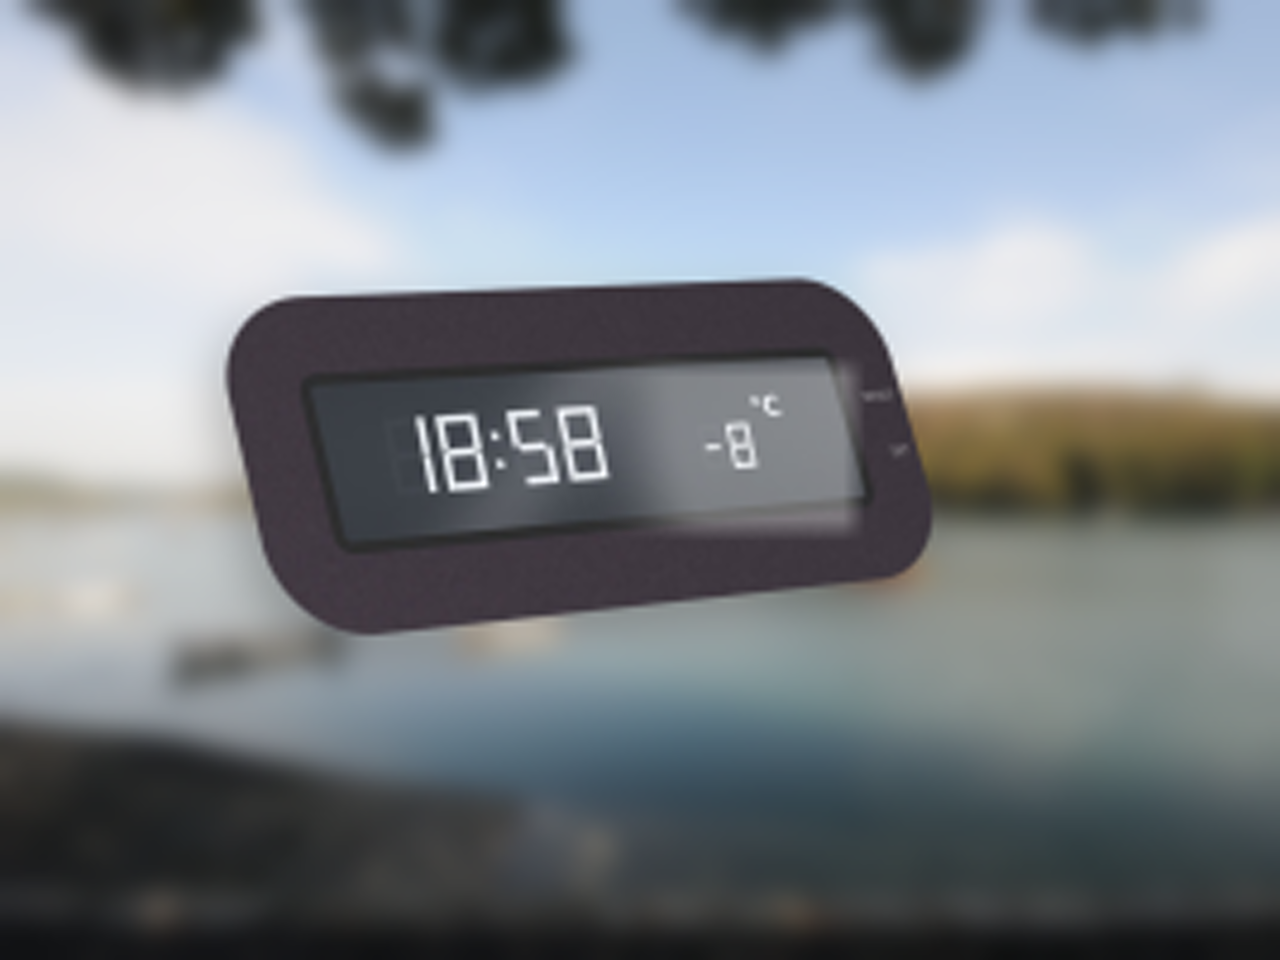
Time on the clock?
18:58
